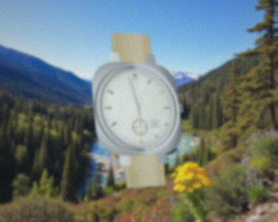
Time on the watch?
5:58
